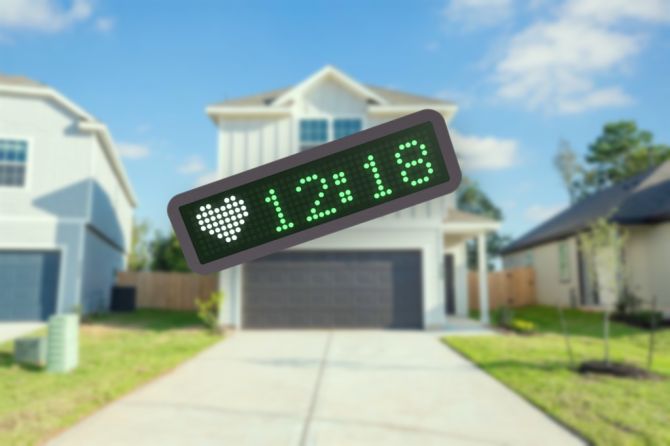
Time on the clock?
12:18
